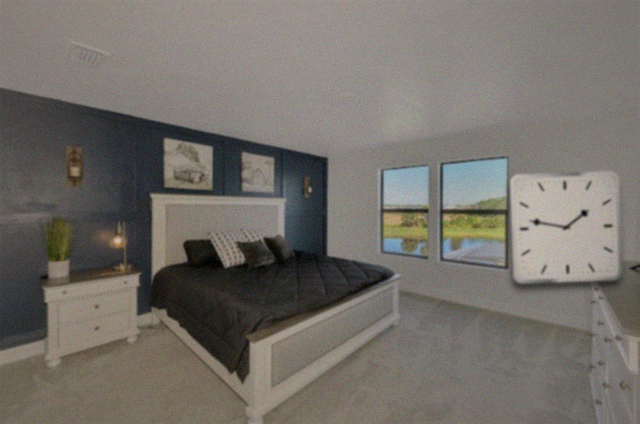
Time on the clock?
1:47
